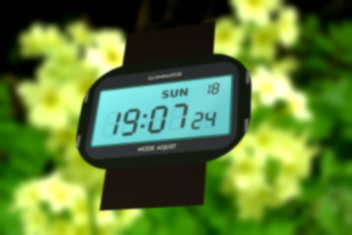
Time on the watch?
19:07:24
